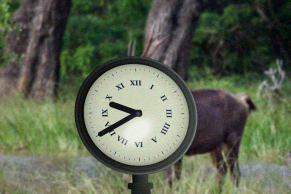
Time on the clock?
9:40
